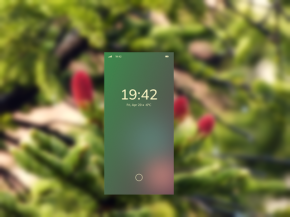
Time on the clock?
19:42
